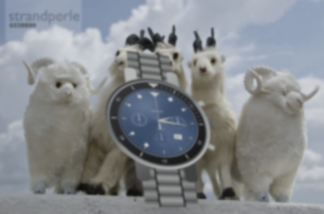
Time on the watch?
2:16
